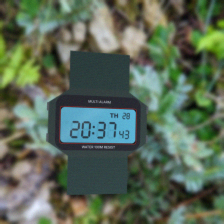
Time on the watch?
20:37:43
